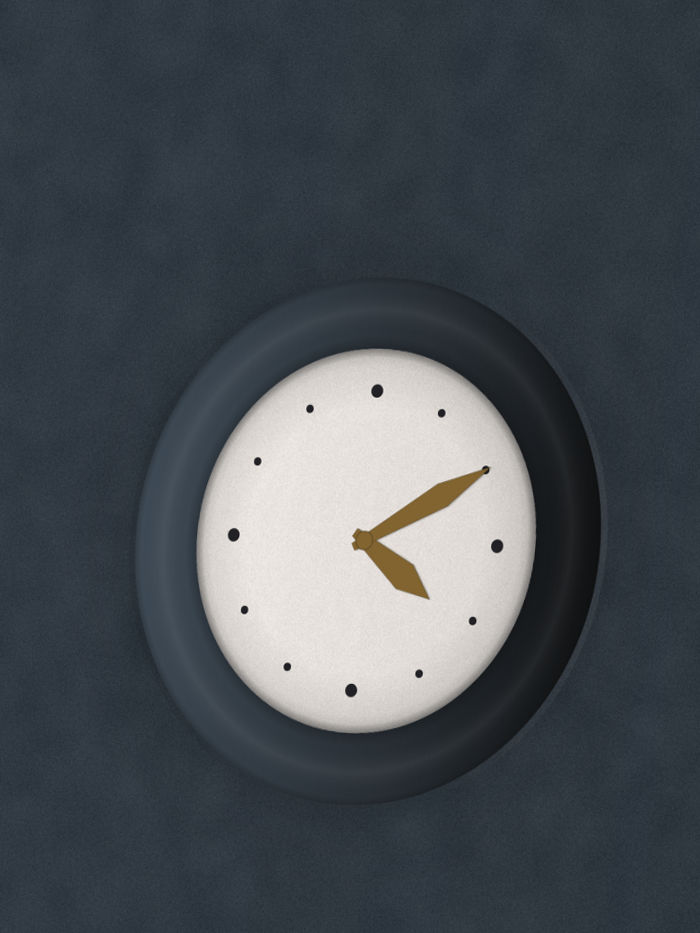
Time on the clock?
4:10
